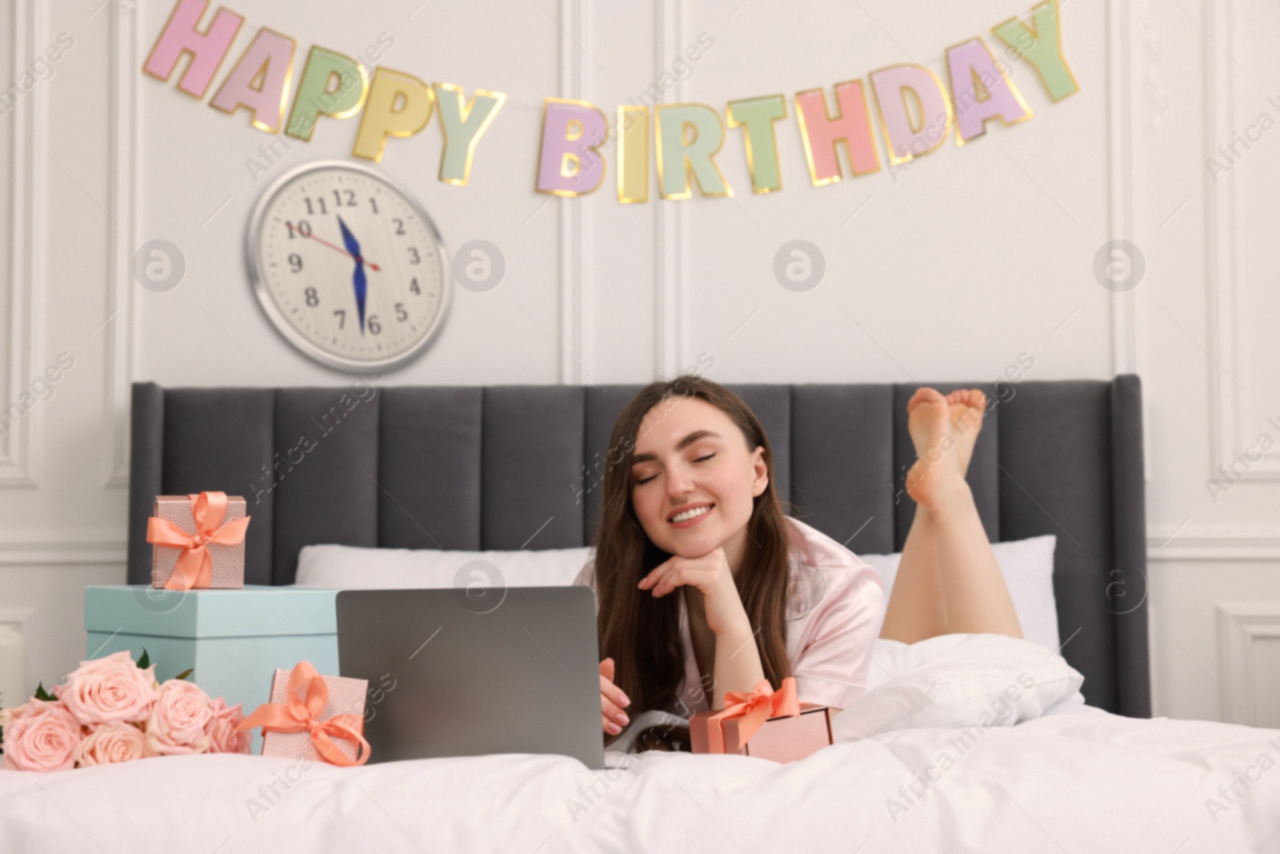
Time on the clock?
11:31:50
